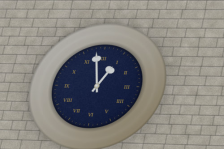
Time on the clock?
12:58
